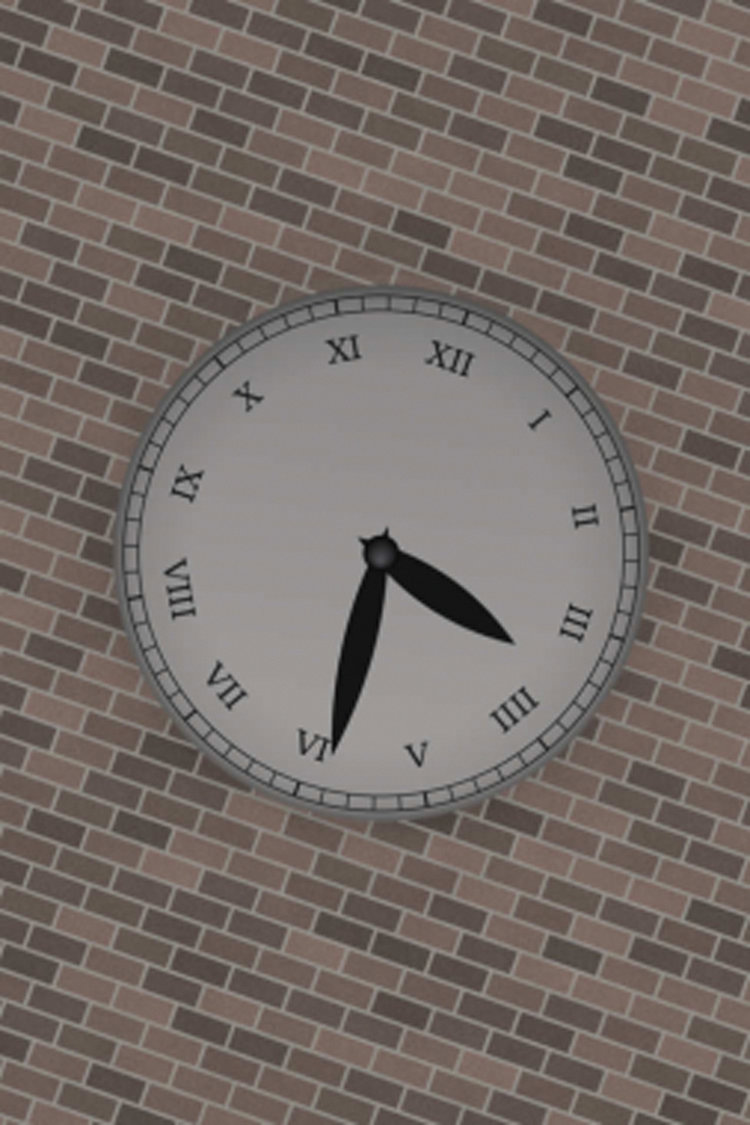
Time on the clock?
3:29
